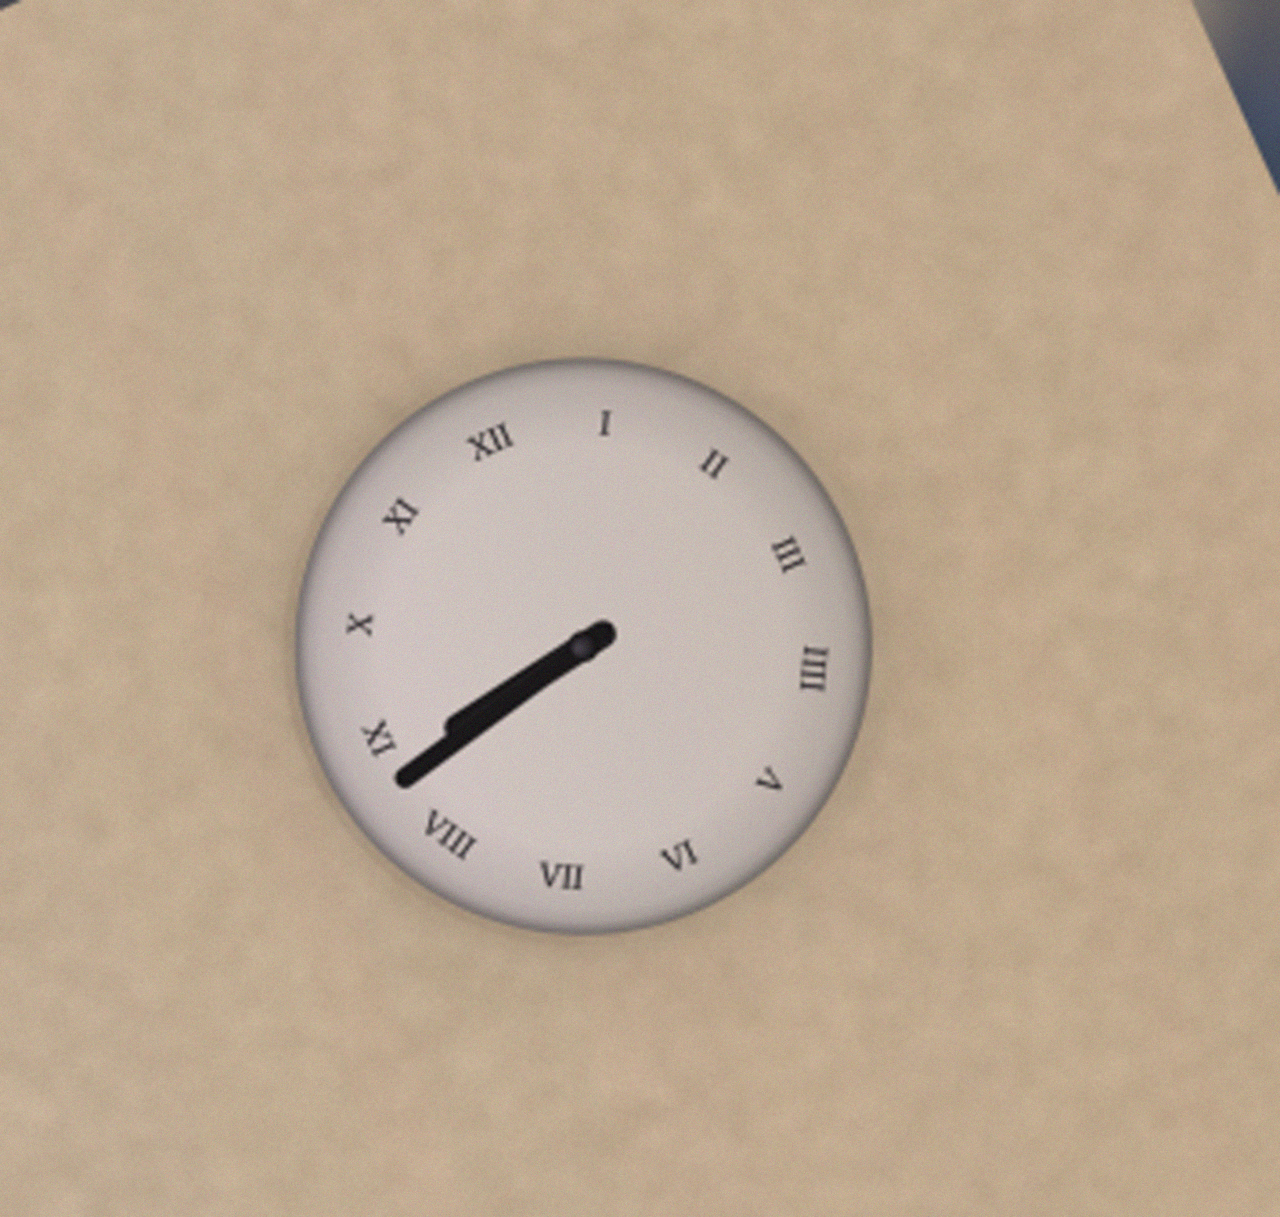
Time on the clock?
8:43
